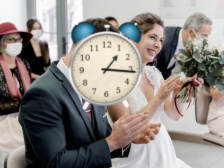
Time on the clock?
1:16
